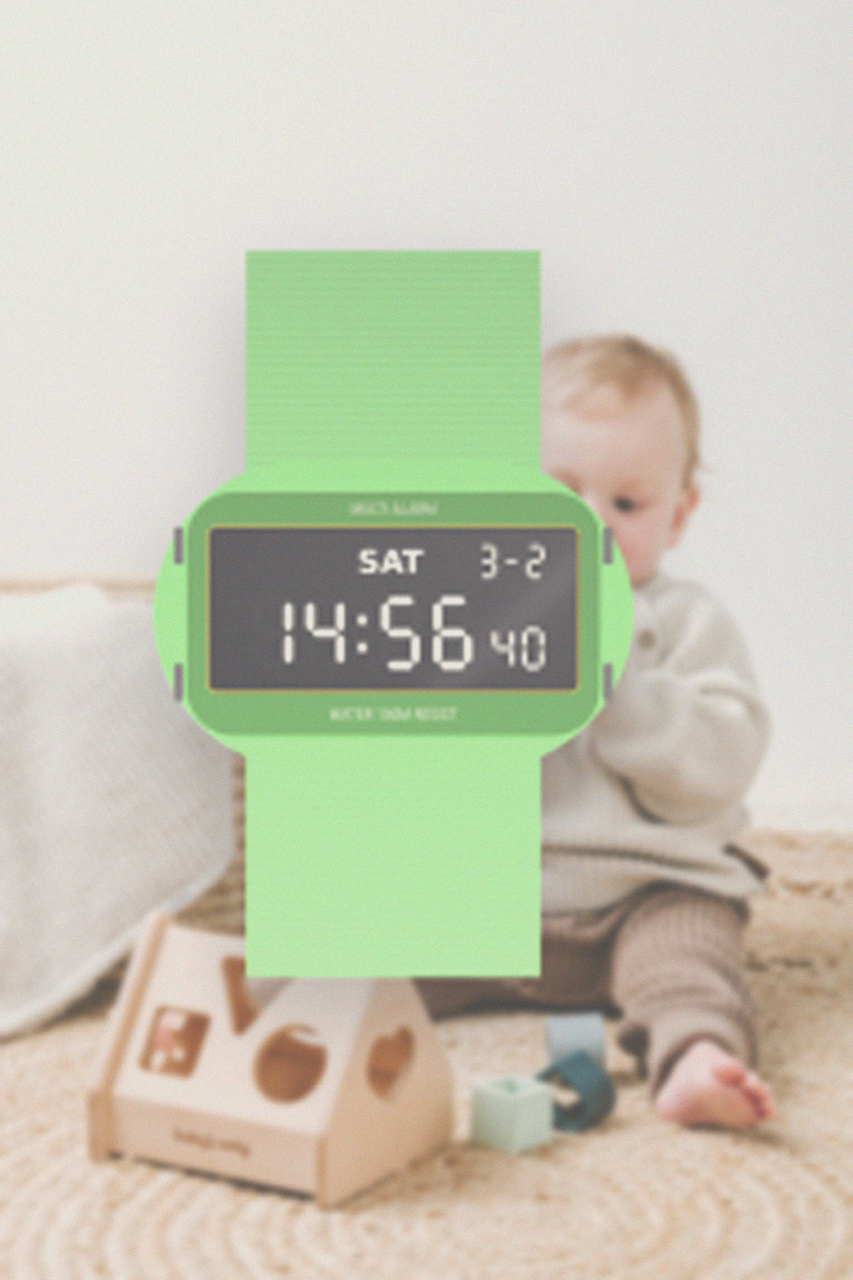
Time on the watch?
14:56:40
